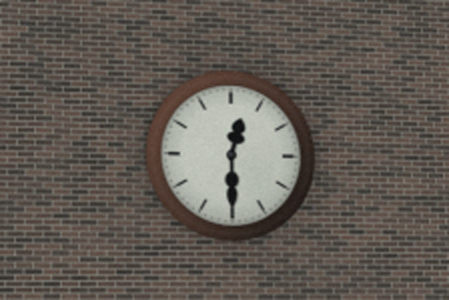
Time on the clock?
12:30
